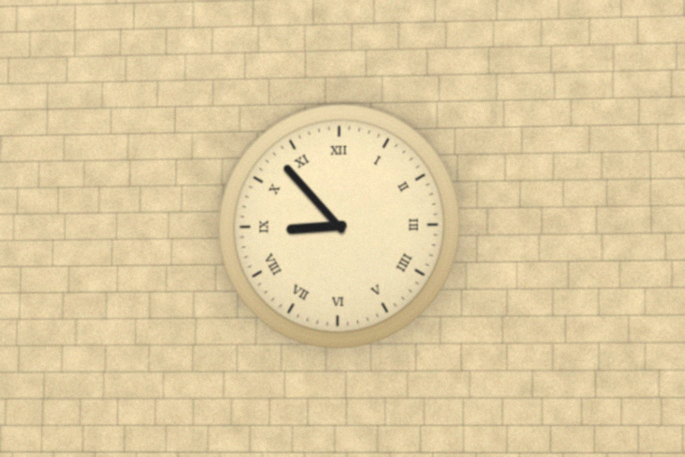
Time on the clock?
8:53
